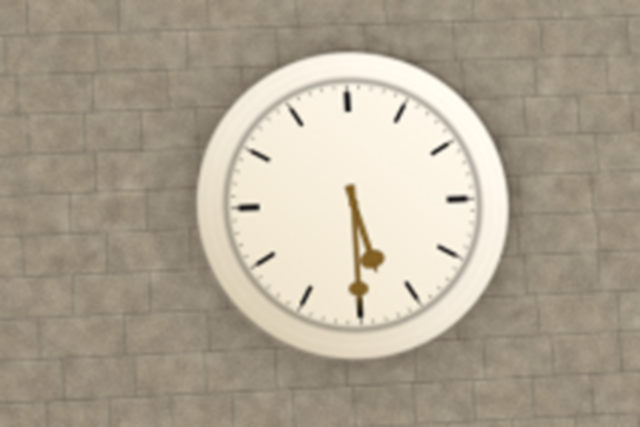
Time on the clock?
5:30
